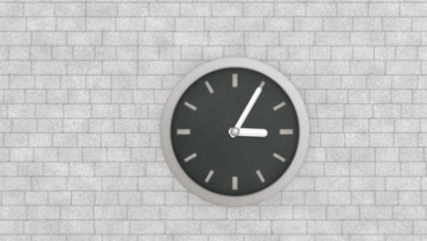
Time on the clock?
3:05
